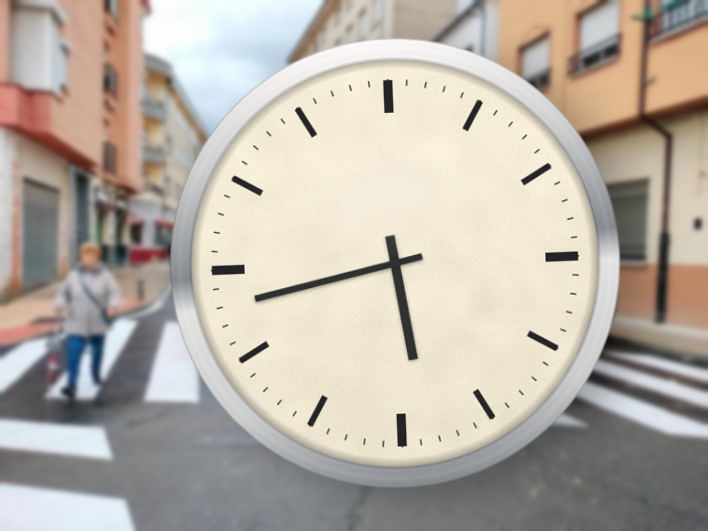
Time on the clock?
5:43
